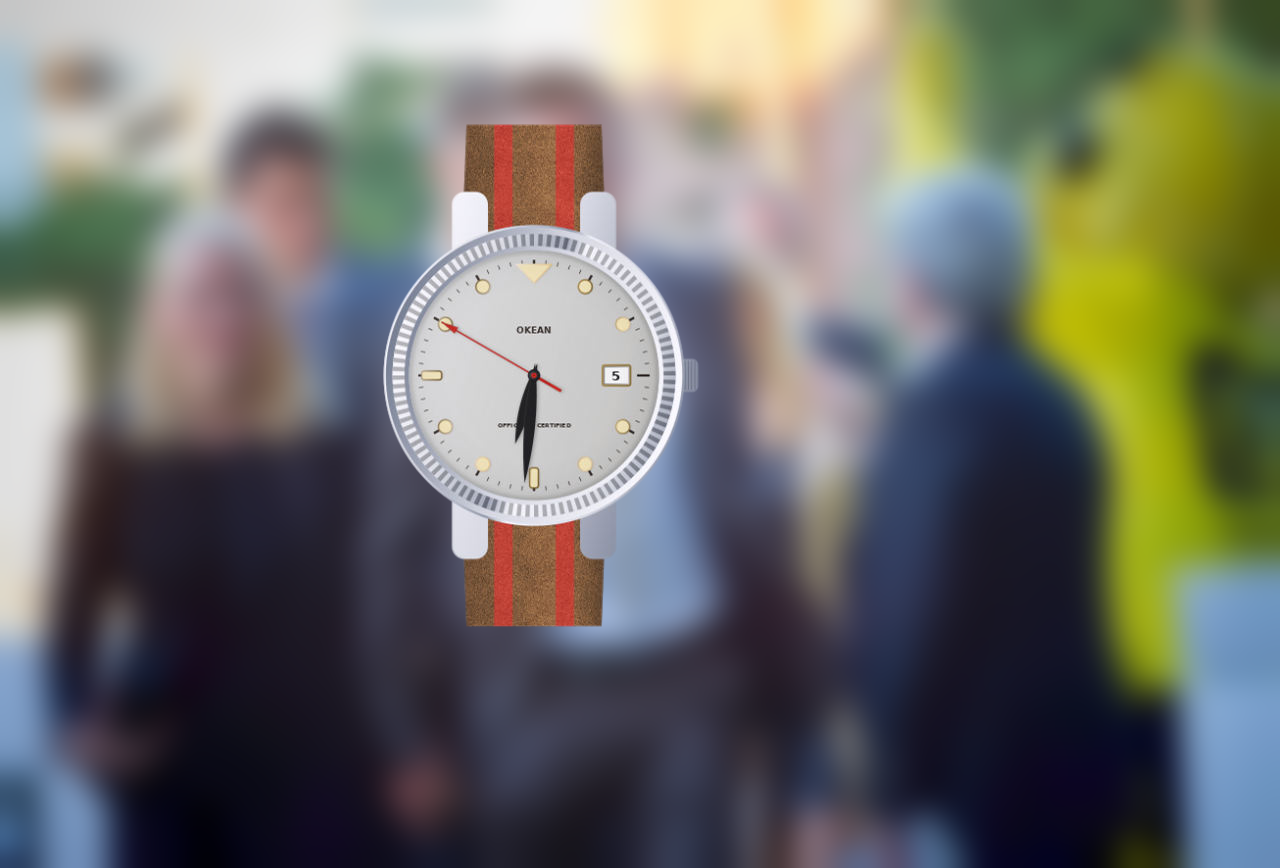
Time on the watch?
6:30:50
